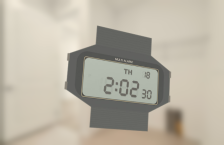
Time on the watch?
2:02:30
